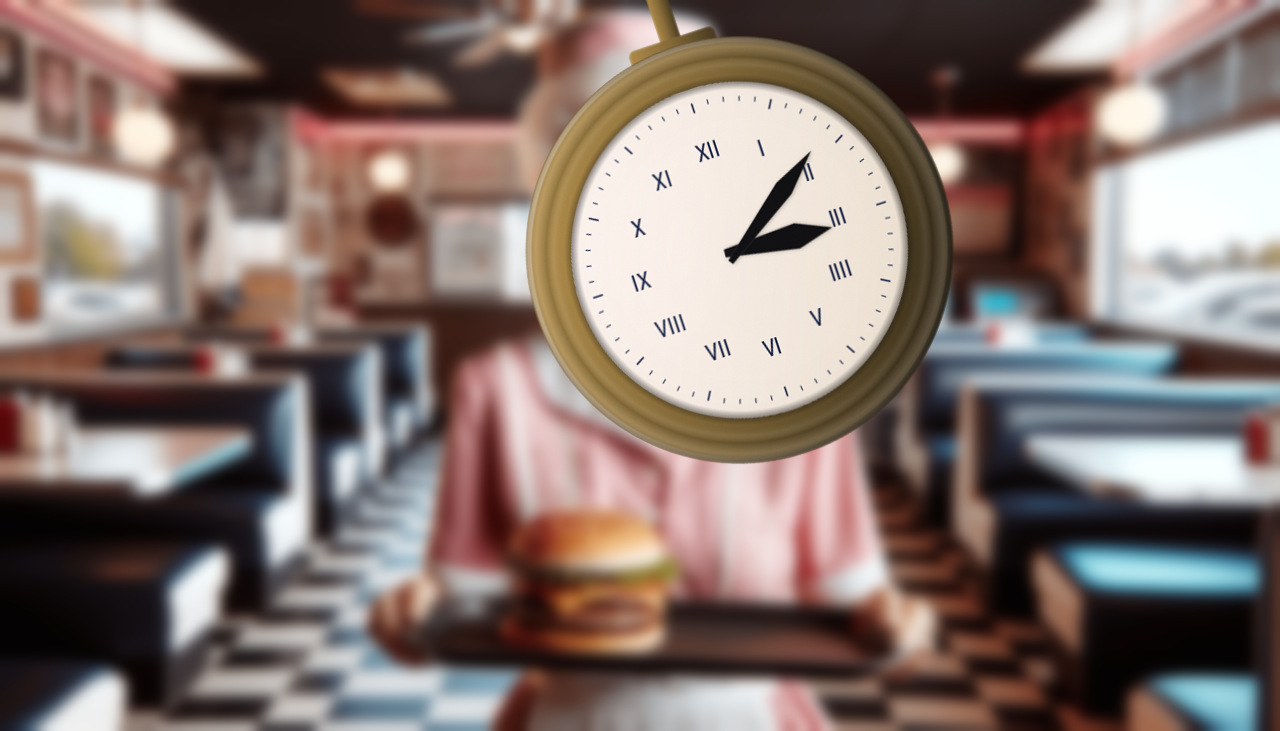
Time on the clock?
3:09
